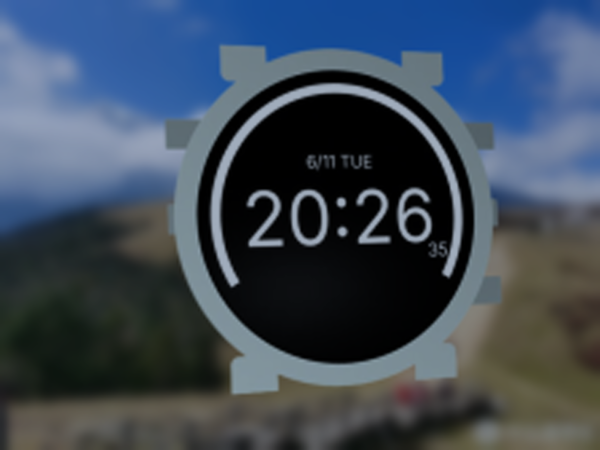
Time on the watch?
20:26
